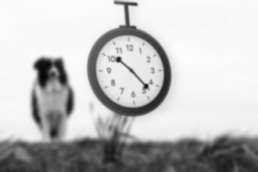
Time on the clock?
10:23
